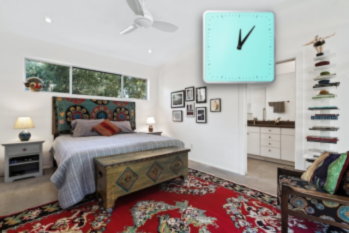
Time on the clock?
12:06
